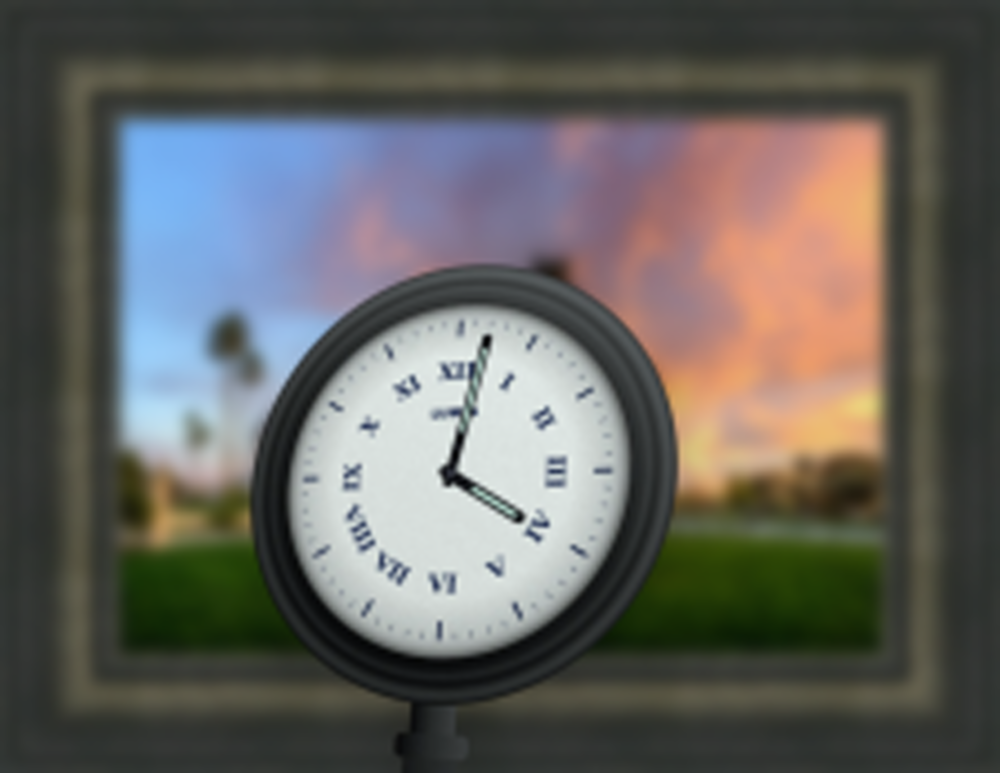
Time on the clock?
4:02
